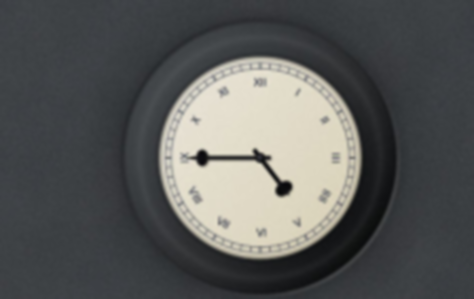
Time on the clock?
4:45
